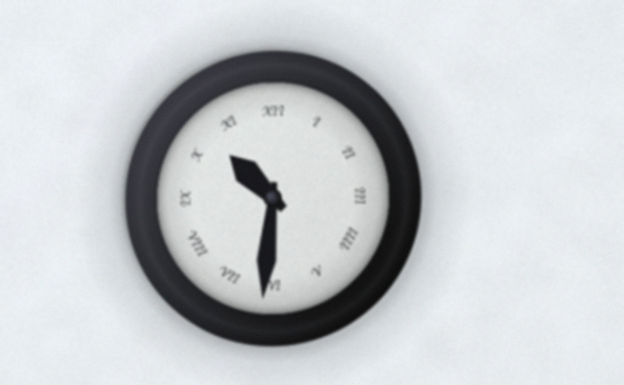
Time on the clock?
10:31
